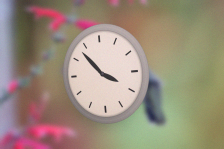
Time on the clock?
3:53
